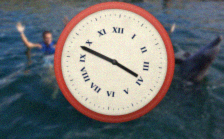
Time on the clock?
3:48
